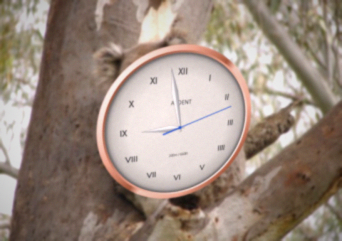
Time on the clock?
8:58:12
